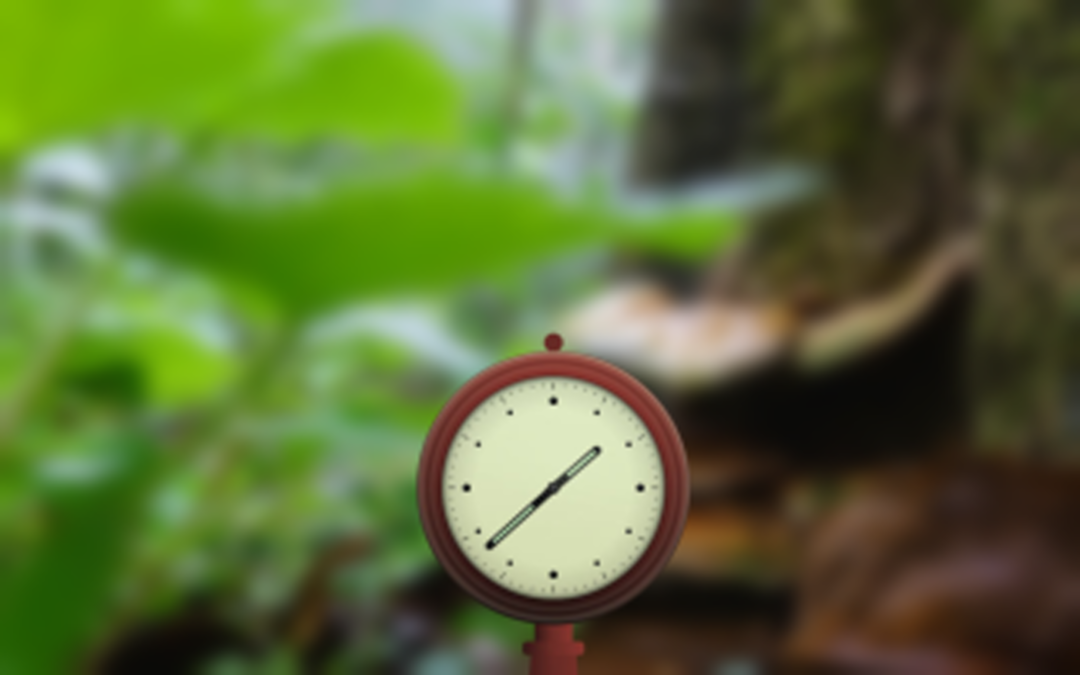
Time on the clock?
1:38
